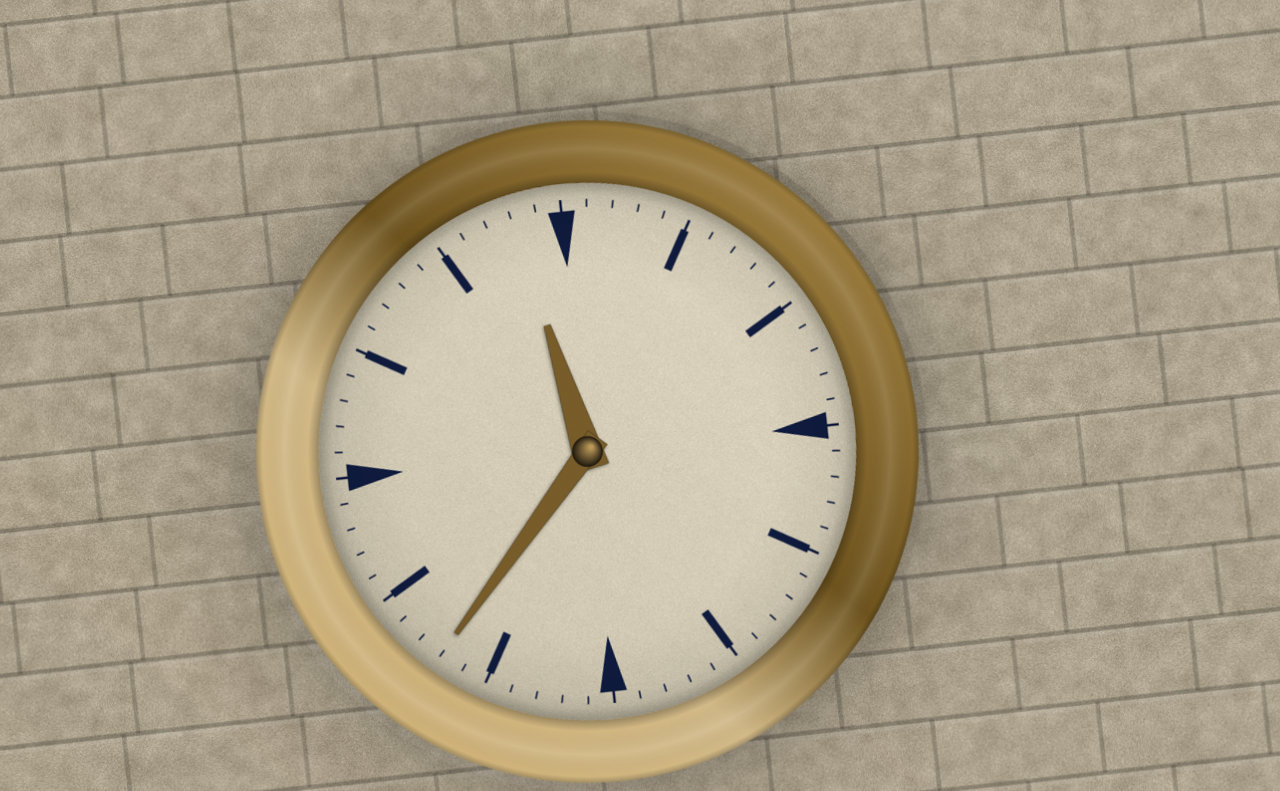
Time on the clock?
11:37
